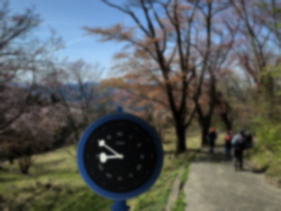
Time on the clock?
8:51
